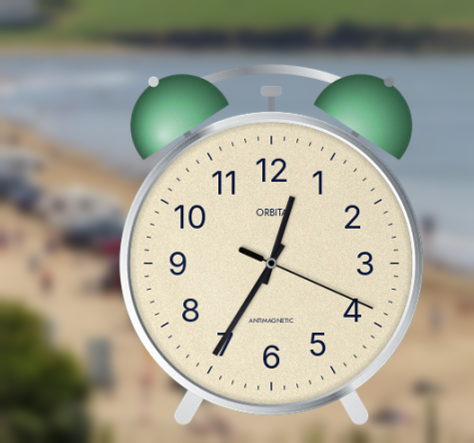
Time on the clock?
12:35:19
